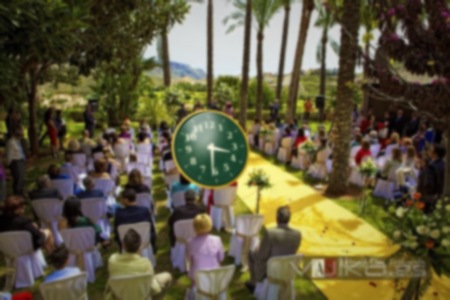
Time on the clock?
3:31
